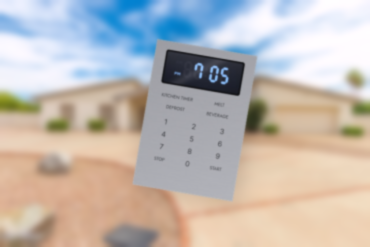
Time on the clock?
7:05
